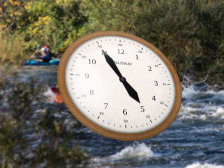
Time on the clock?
4:55
